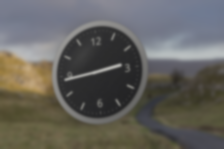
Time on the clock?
2:44
